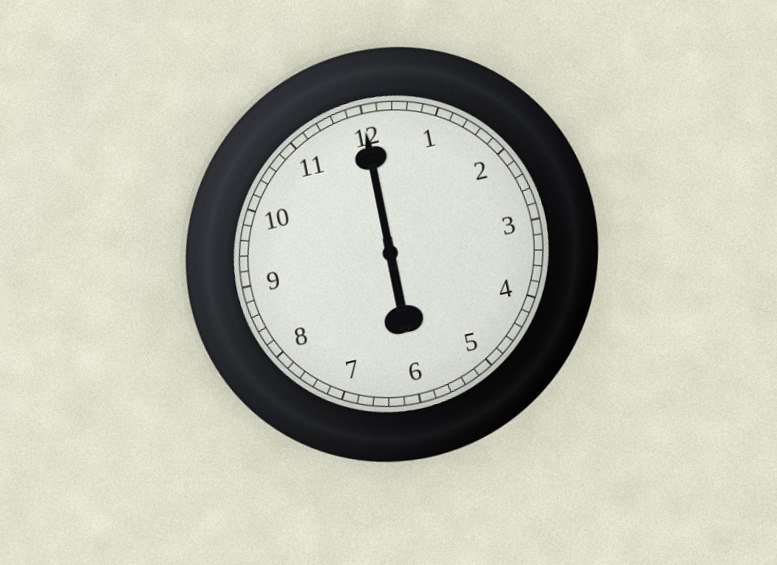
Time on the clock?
6:00
